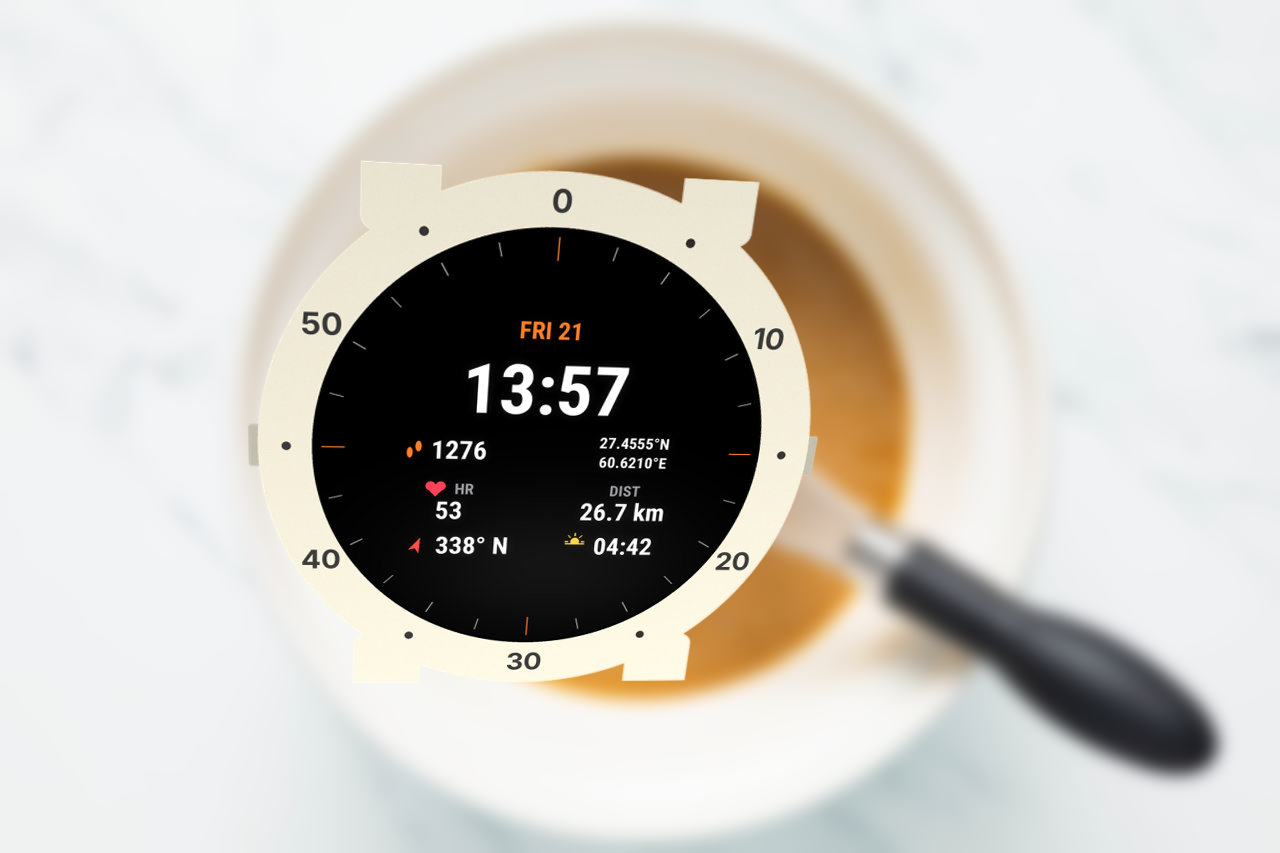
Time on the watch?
13:57
